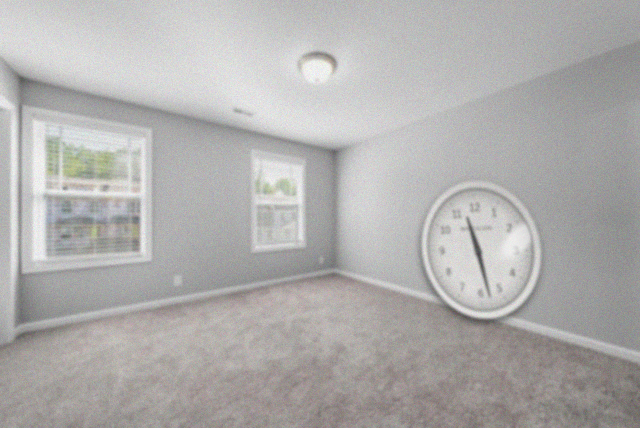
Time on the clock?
11:28
